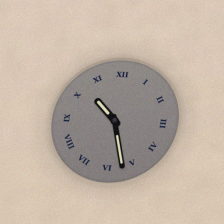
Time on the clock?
10:27
